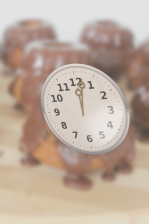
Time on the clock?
12:02
